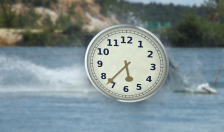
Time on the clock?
5:37
